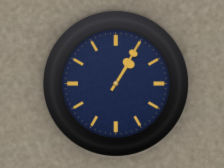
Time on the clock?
1:05
